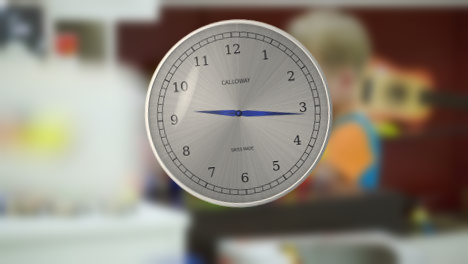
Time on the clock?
9:16
